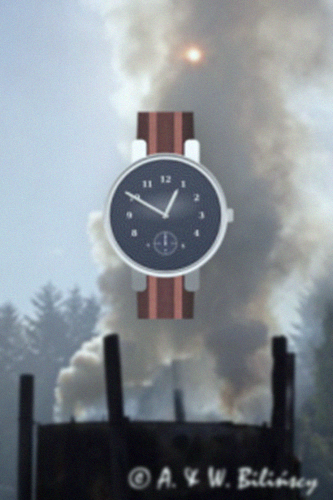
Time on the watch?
12:50
